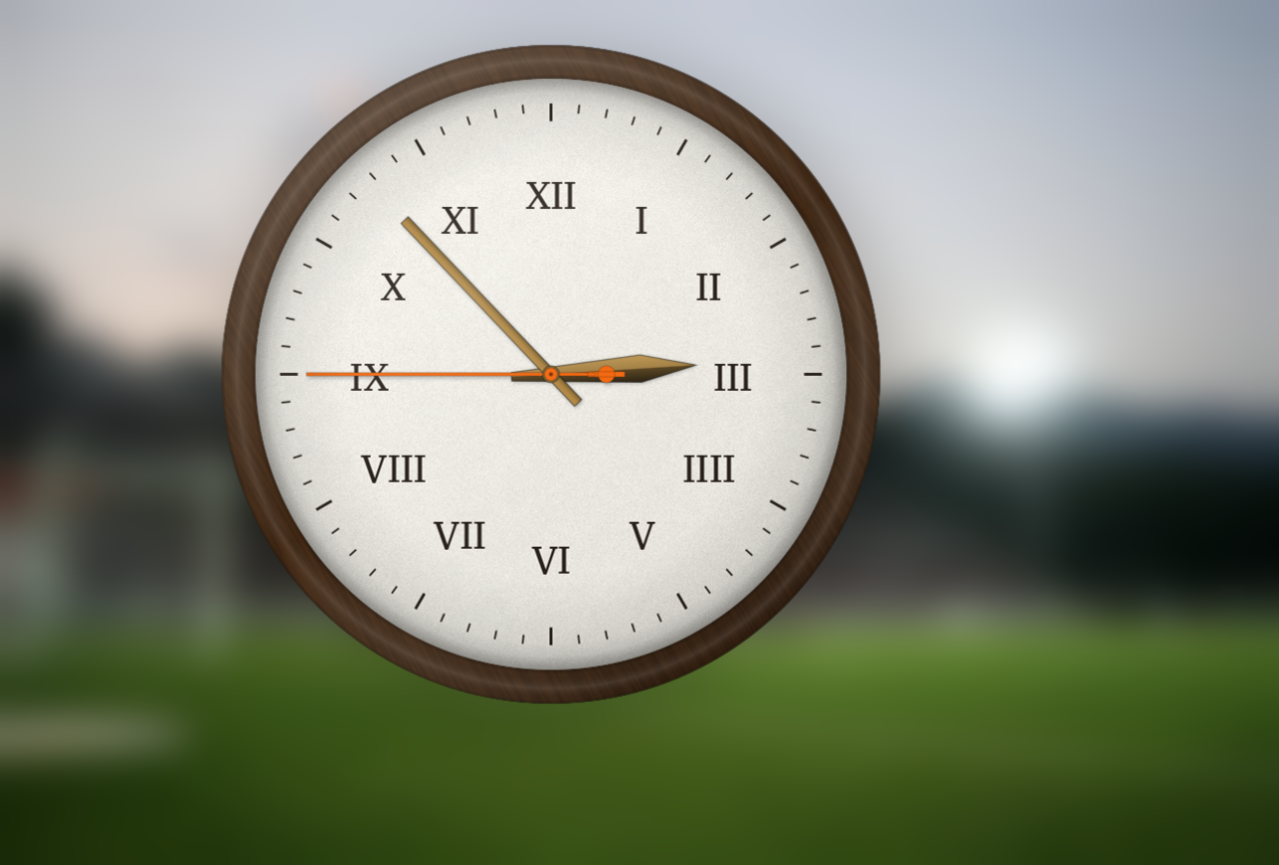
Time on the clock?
2:52:45
